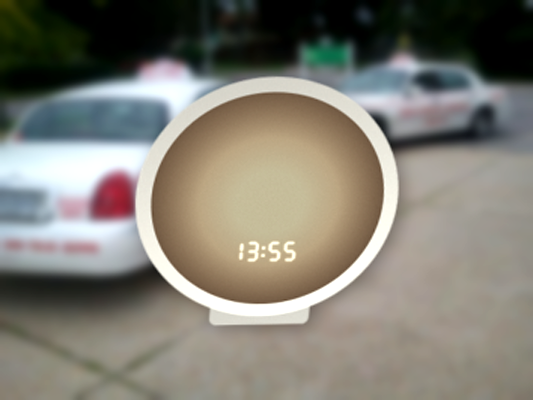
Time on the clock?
13:55
